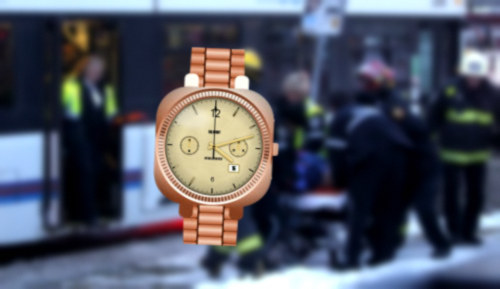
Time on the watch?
4:12
